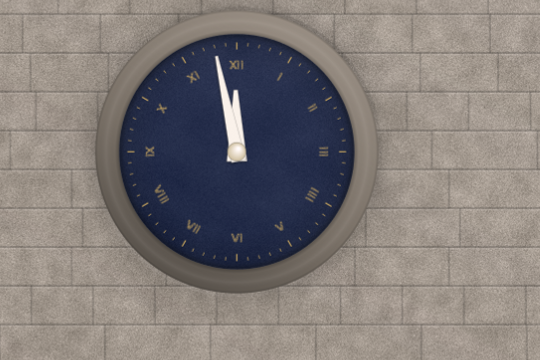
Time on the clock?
11:58
